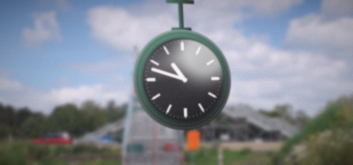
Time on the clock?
10:48
